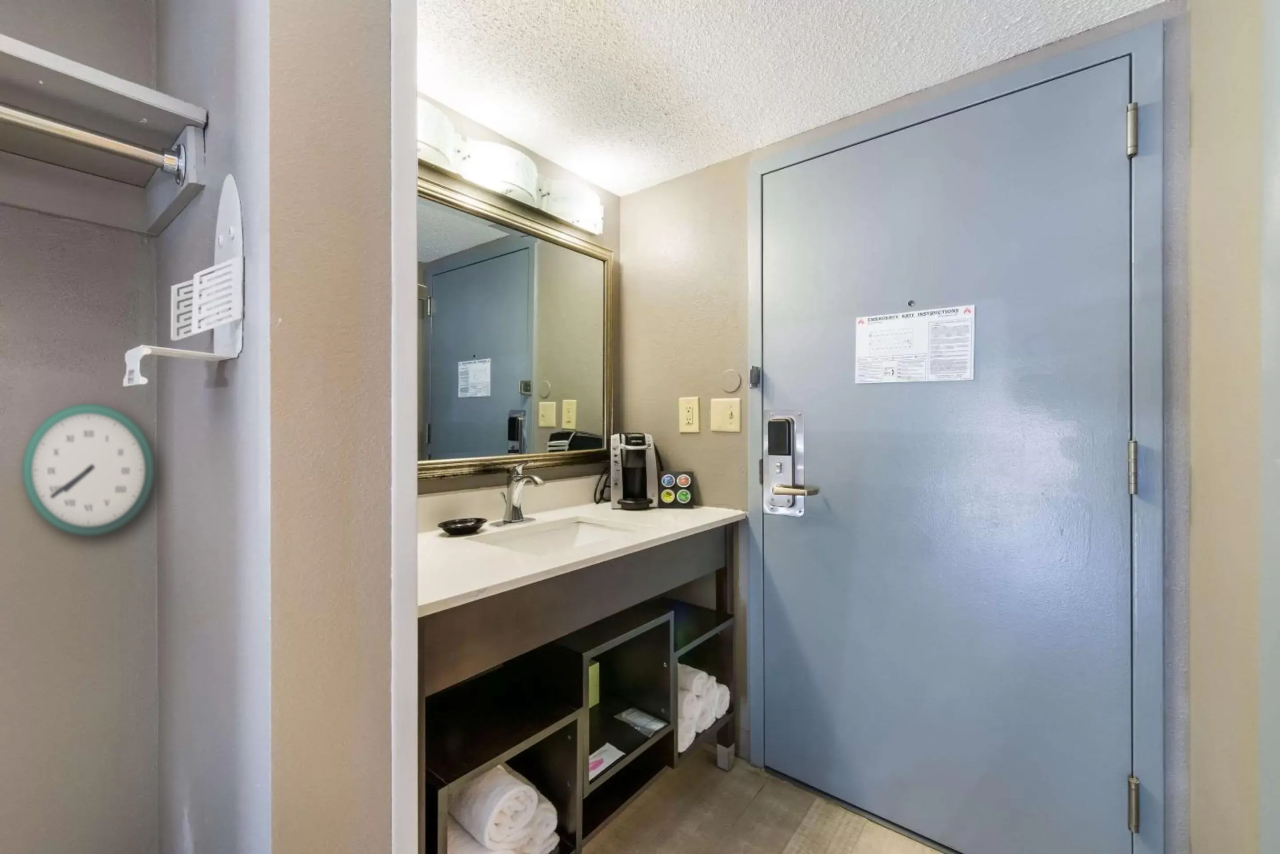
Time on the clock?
7:39
